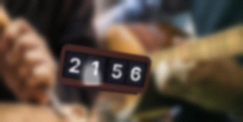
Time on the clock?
21:56
